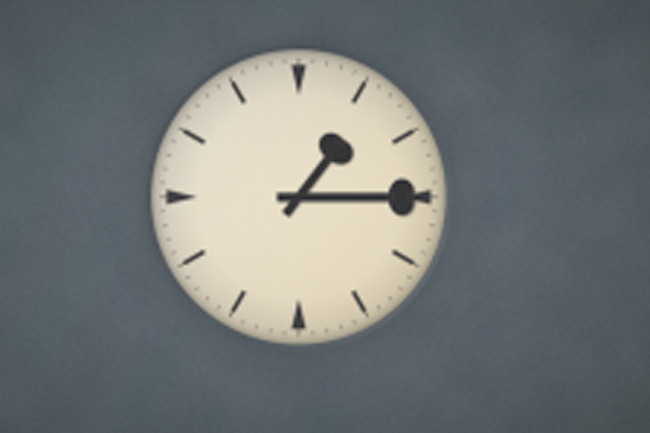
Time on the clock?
1:15
